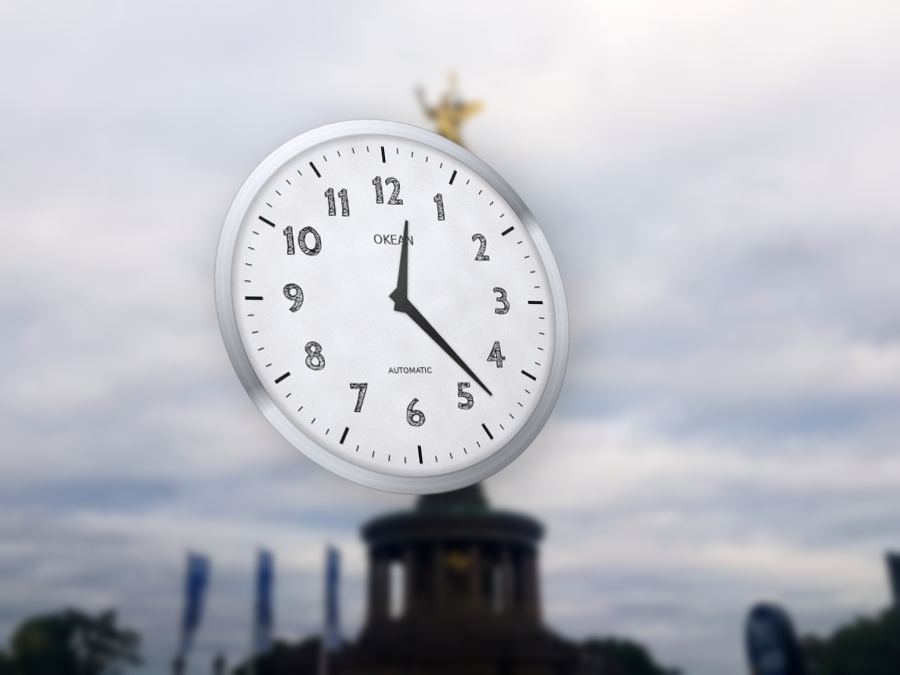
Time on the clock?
12:23
